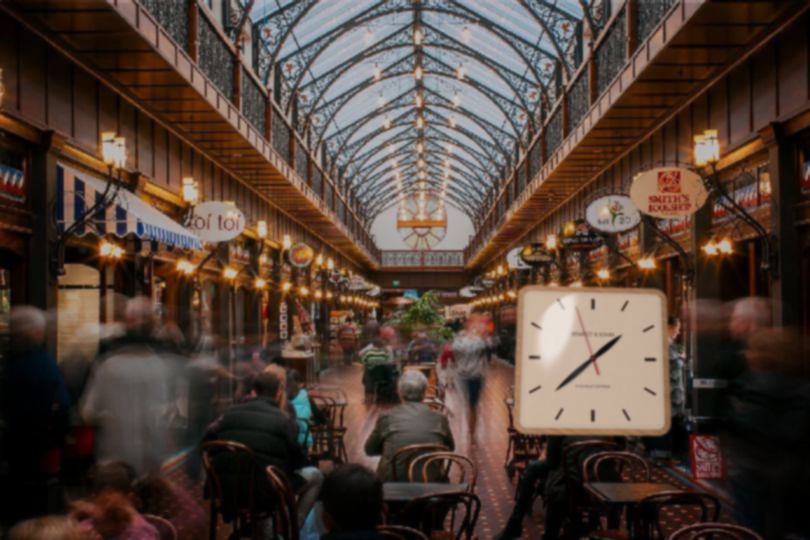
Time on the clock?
1:37:57
